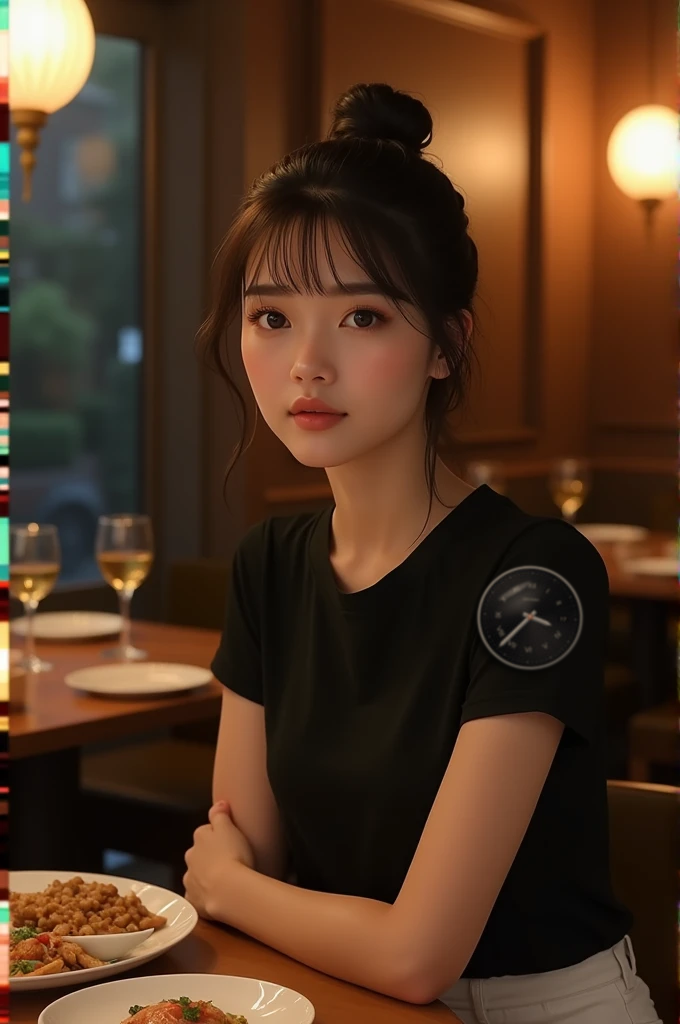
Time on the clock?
3:37
